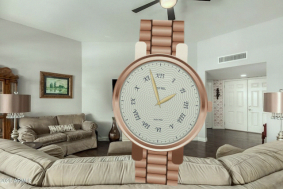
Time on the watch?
1:57
